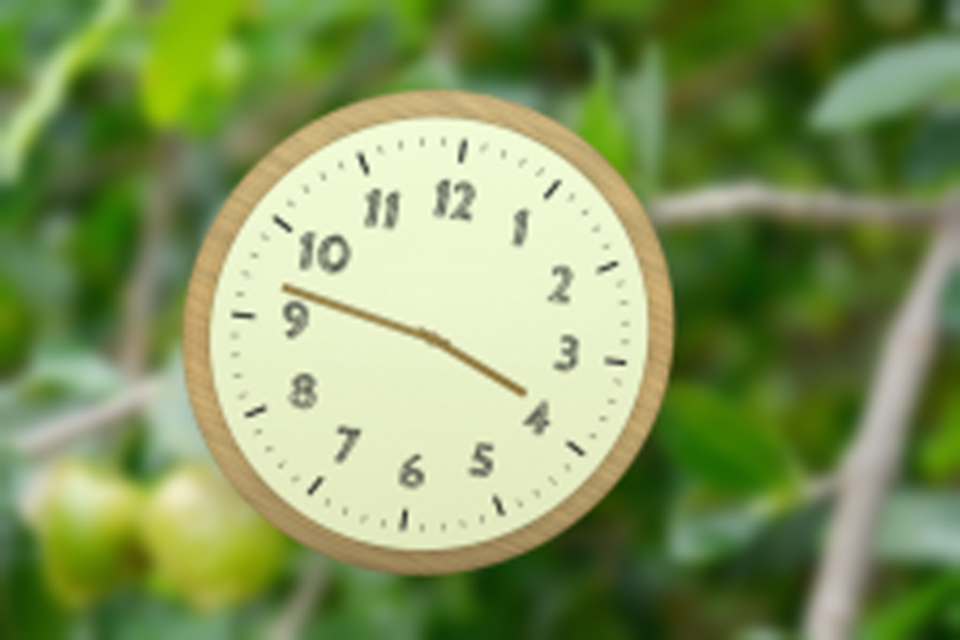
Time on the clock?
3:47
